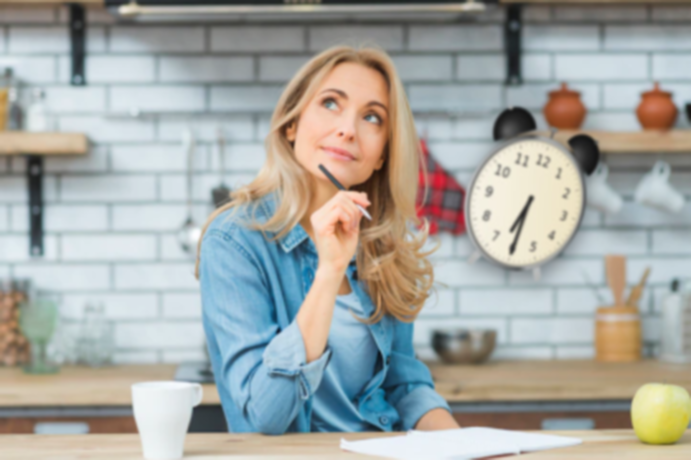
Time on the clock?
6:30
